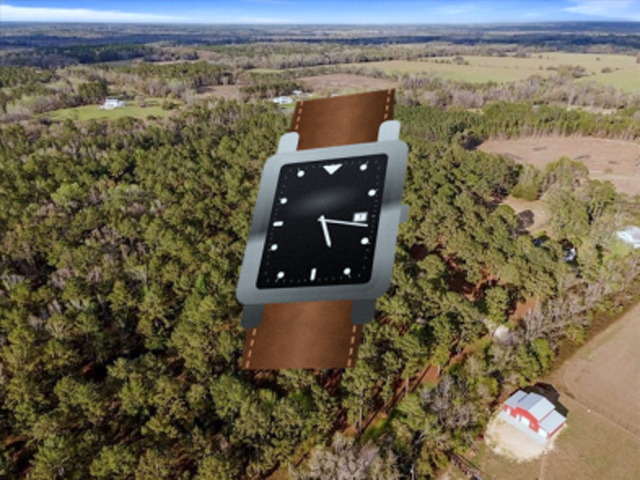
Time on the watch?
5:17
